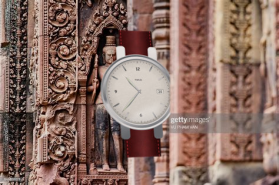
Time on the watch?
10:37
